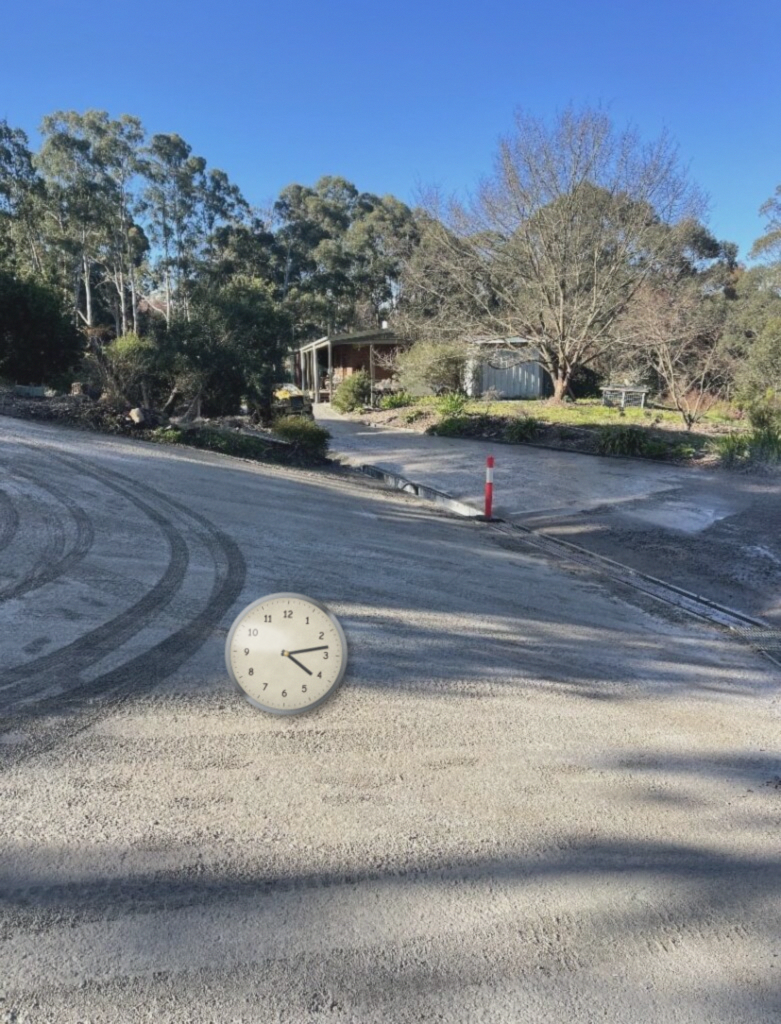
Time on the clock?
4:13
